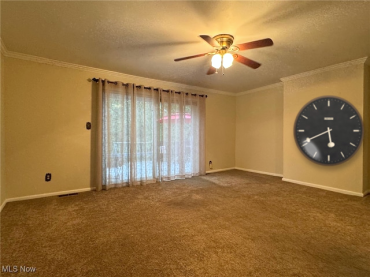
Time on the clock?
5:41
